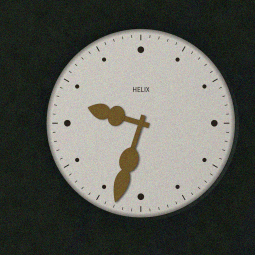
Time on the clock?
9:33
